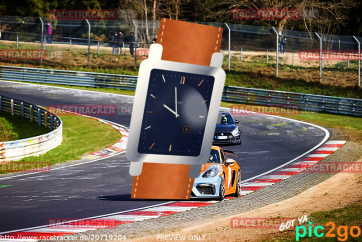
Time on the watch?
9:58
